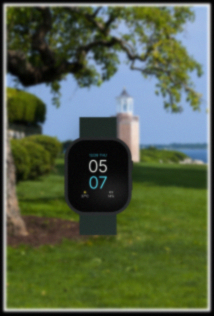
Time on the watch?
5:07
